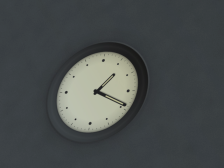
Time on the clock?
1:19
